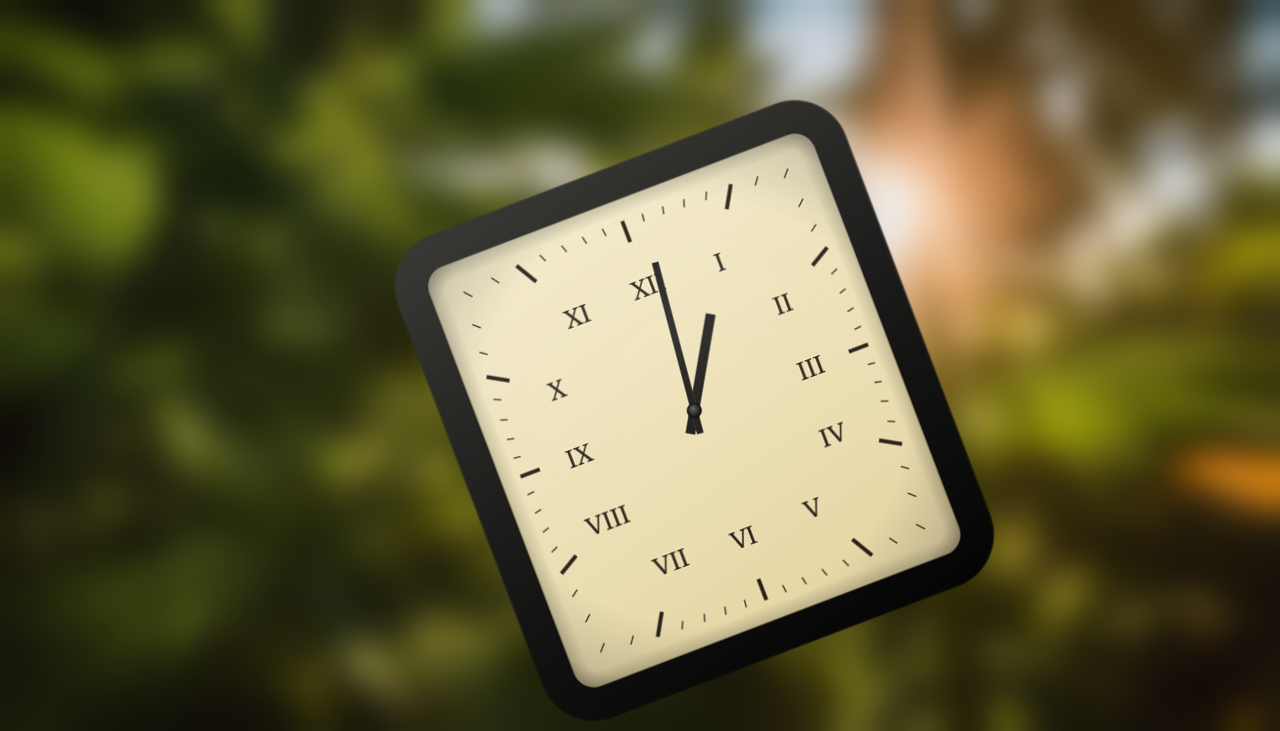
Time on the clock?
1:01
